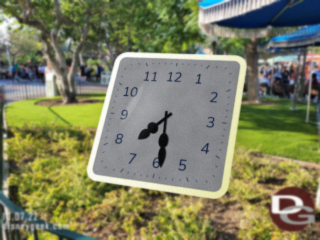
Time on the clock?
7:29
